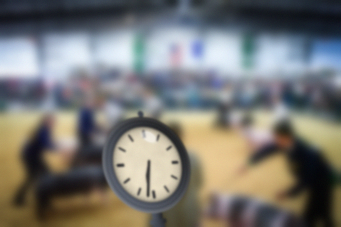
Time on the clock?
6:32
